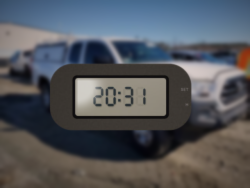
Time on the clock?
20:31
